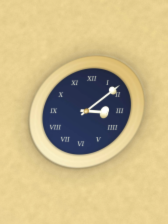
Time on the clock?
3:08
